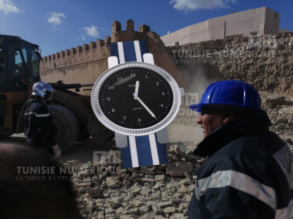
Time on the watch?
12:25
